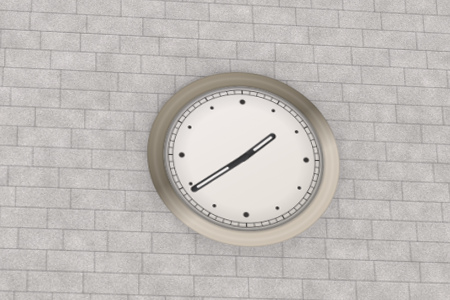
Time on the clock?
1:39
